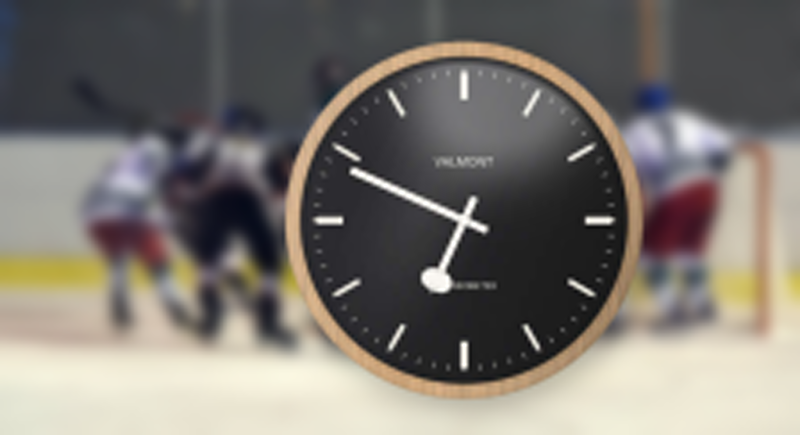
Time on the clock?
6:49
